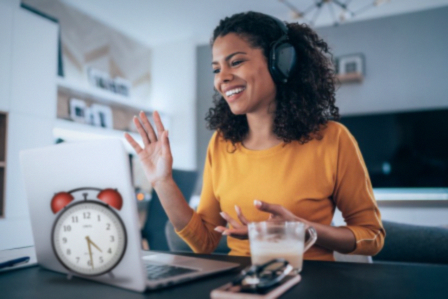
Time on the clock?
4:29
